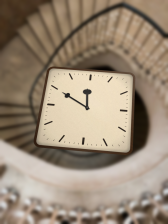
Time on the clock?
11:50
